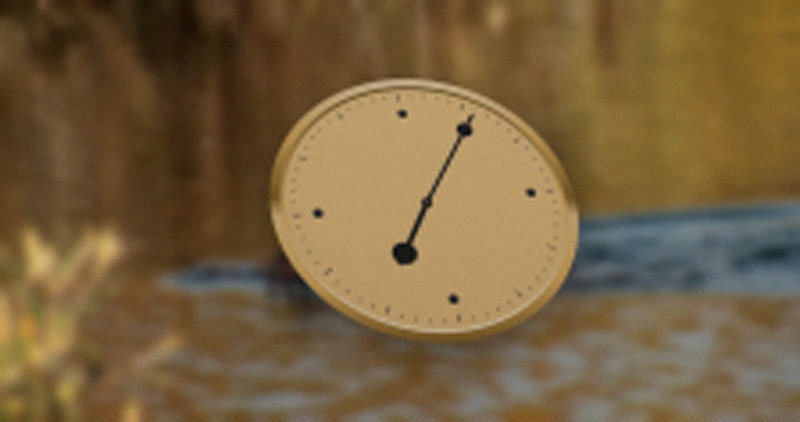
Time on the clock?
7:06
